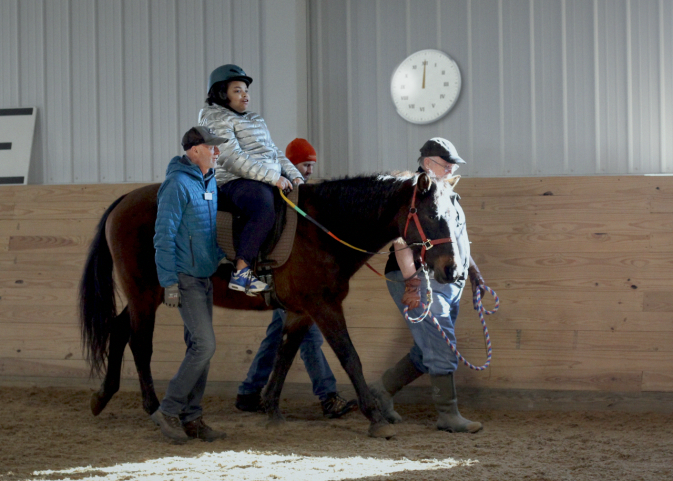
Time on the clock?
12:00
